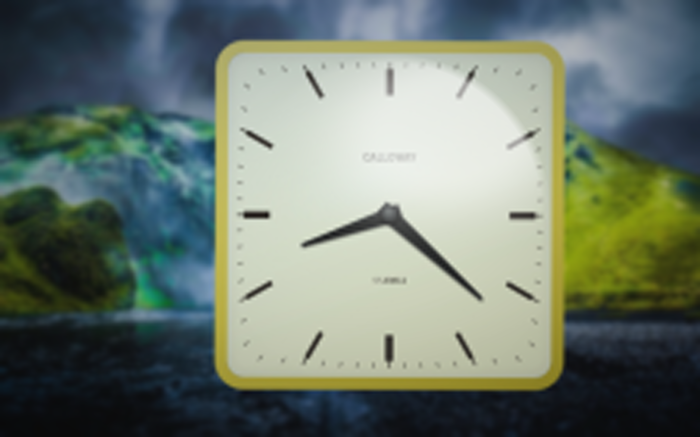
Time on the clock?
8:22
